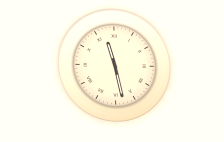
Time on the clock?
11:28
